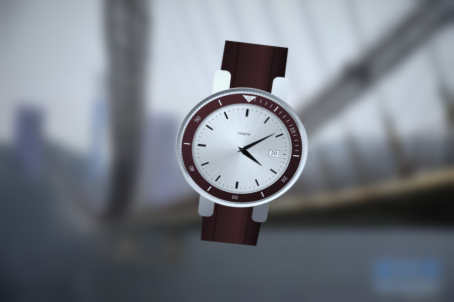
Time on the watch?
4:09
